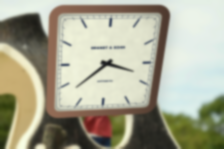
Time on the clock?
3:38
